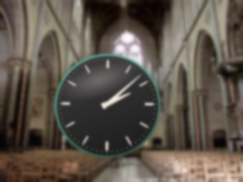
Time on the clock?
2:08
